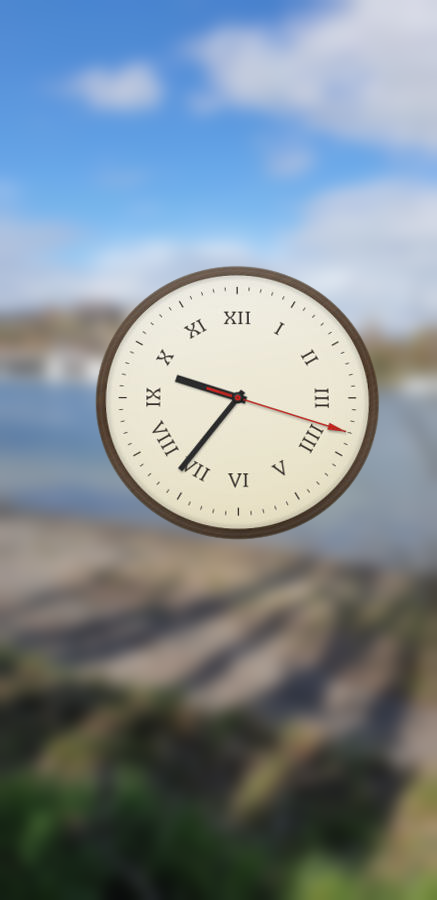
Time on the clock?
9:36:18
